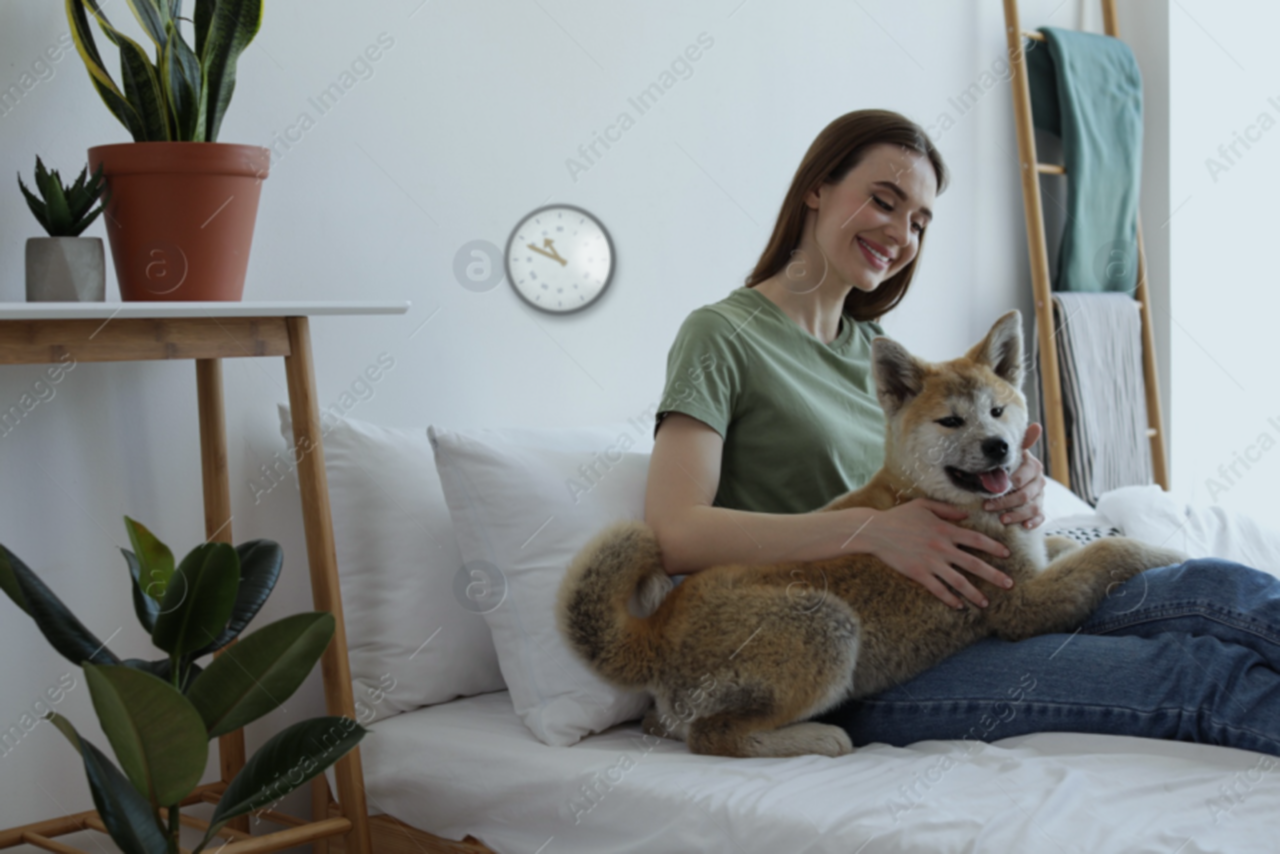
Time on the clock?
10:49
